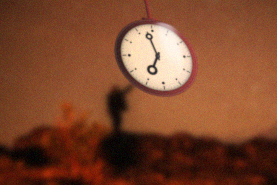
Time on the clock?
6:58
